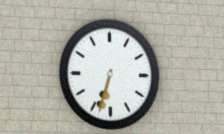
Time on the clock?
6:33
